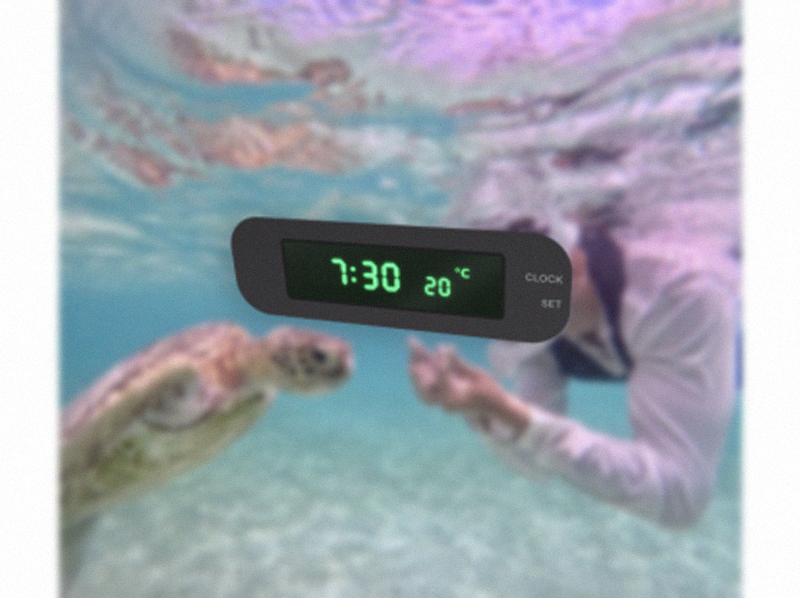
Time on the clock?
7:30
